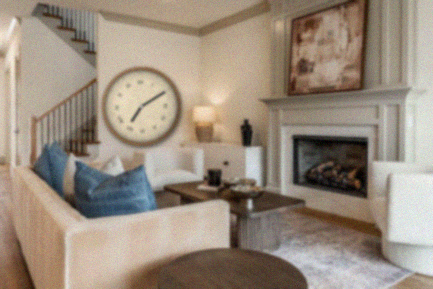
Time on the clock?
7:10
